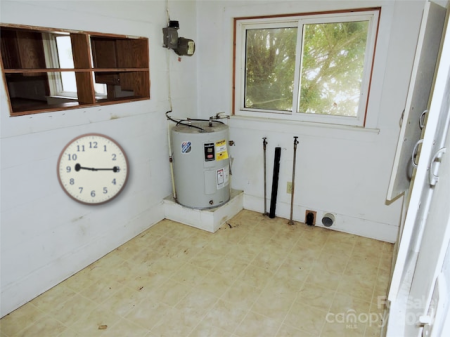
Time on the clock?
9:15
